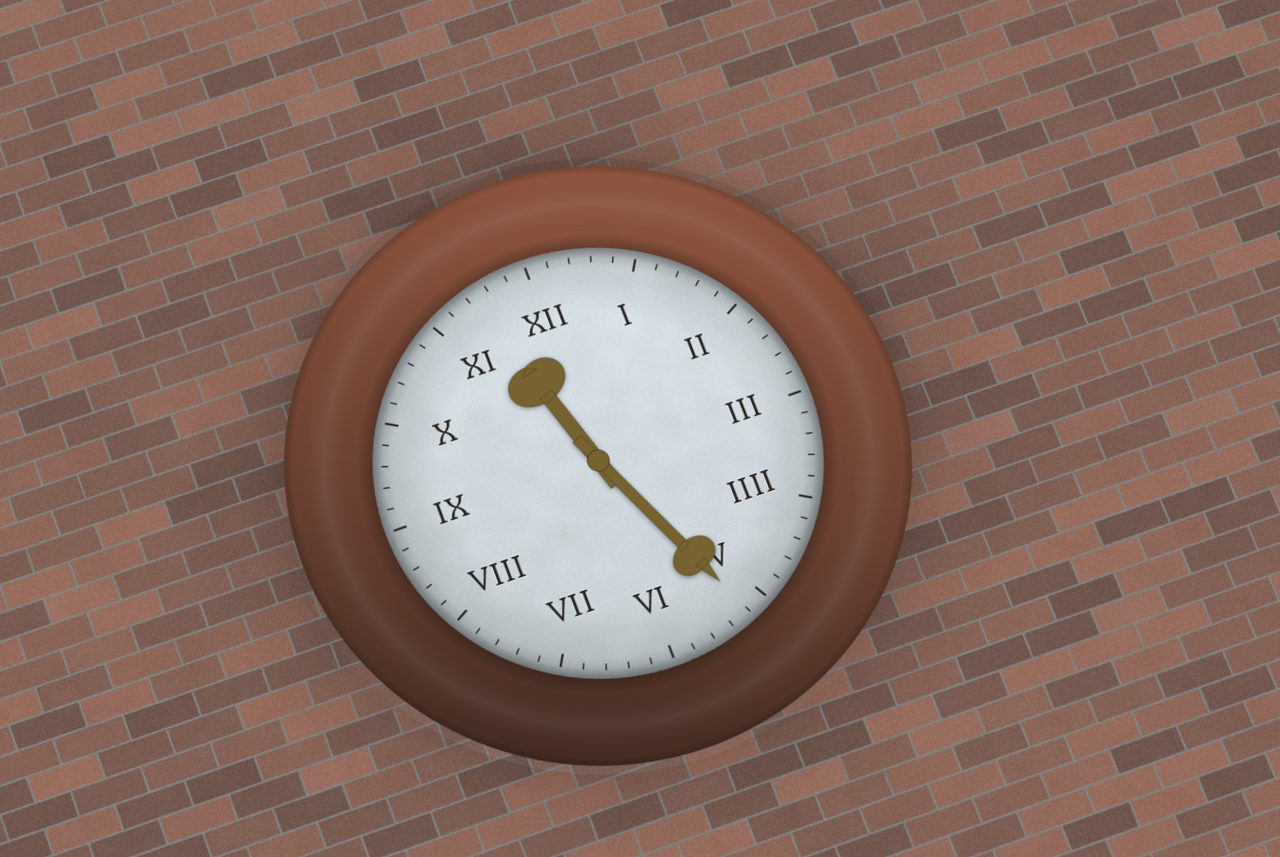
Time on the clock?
11:26
